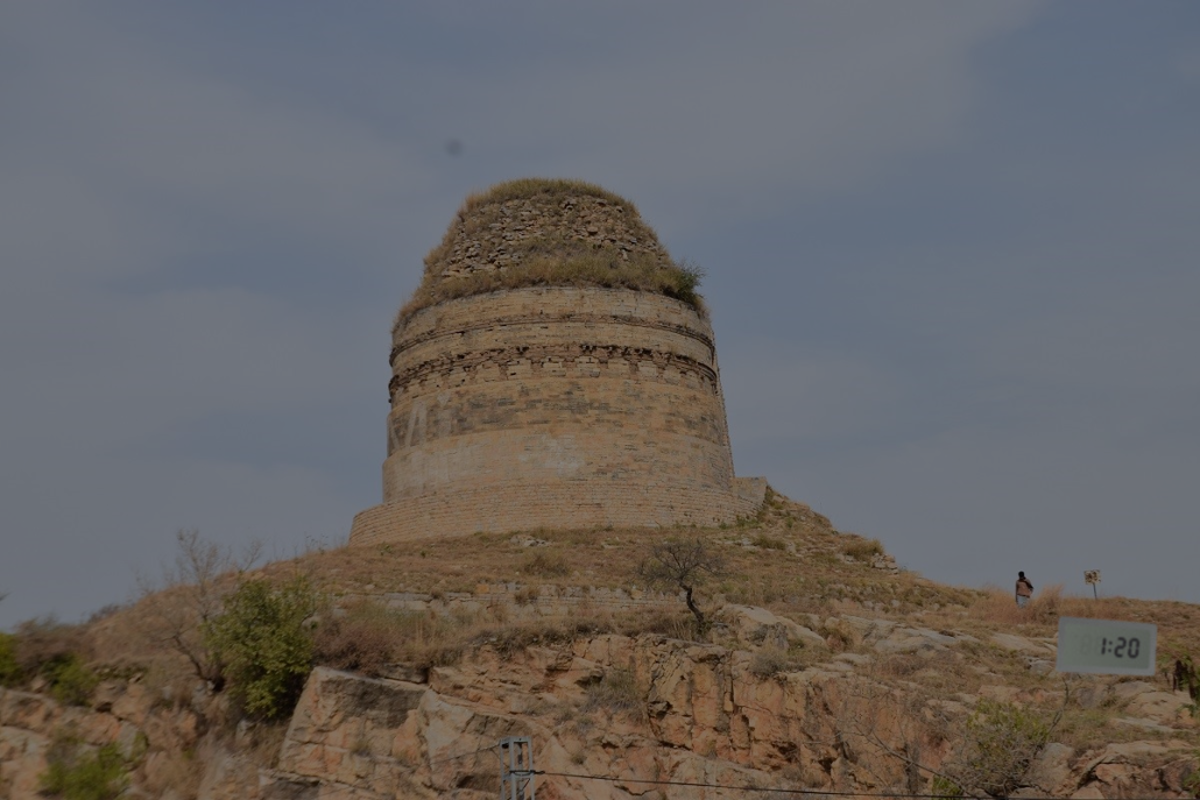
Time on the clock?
1:20
